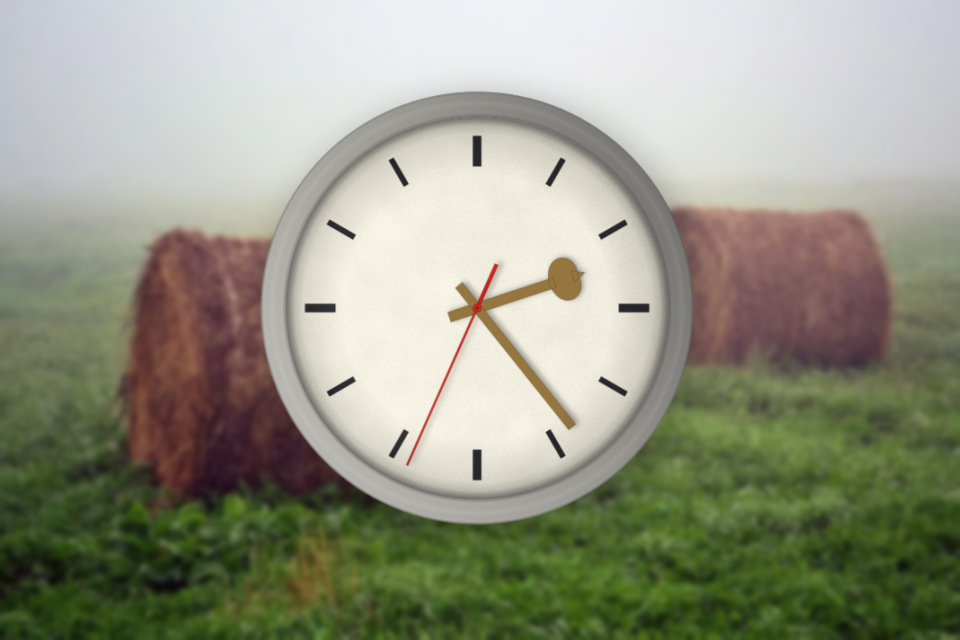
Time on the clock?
2:23:34
